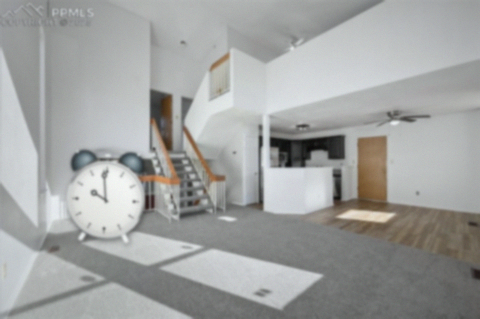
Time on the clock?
9:59
